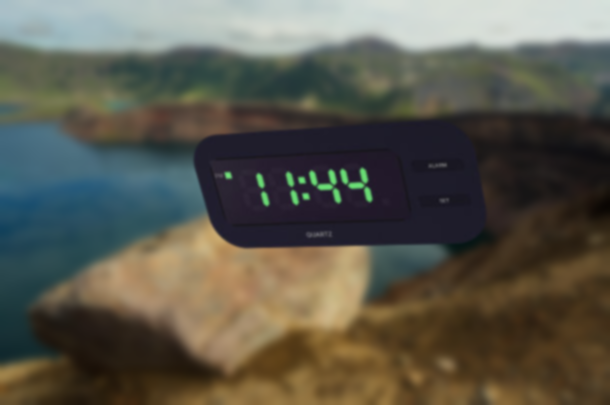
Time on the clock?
11:44
